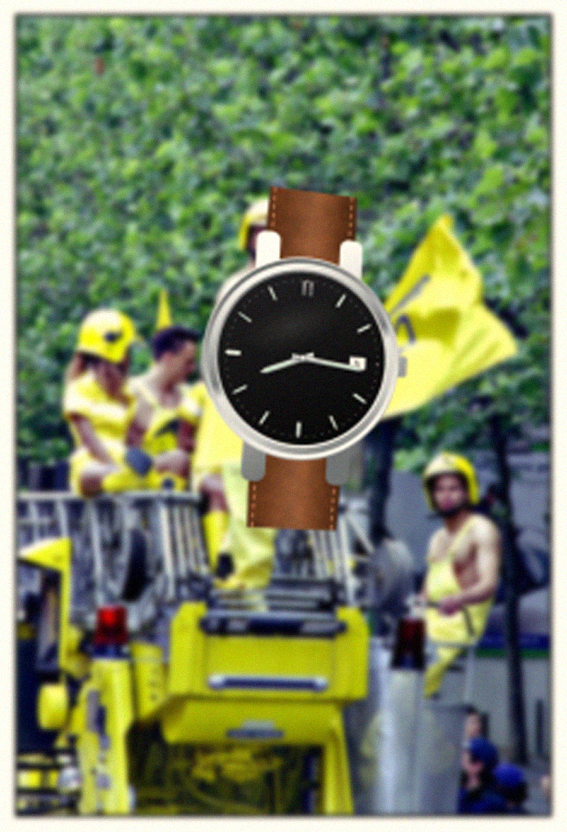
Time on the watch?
8:16
